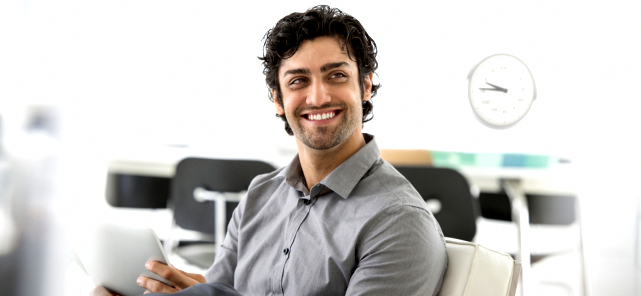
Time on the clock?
9:46
